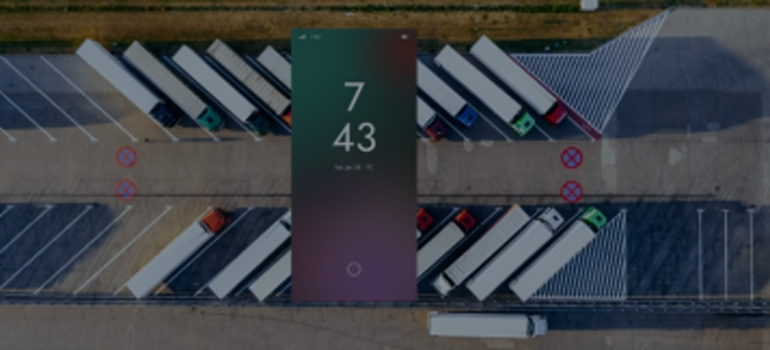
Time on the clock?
7:43
